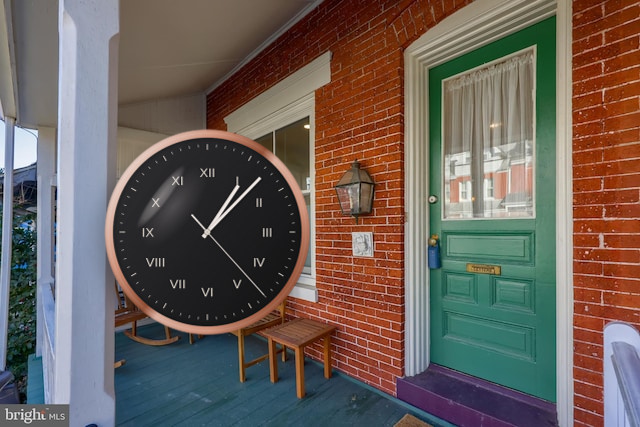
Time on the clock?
1:07:23
